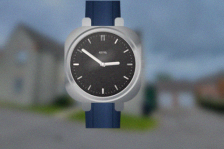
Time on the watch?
2:51
